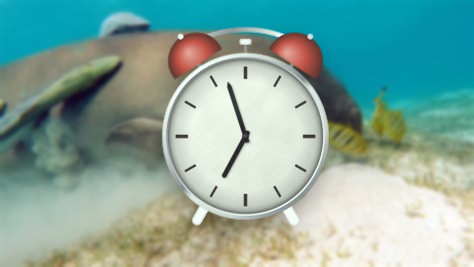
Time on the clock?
6:57
